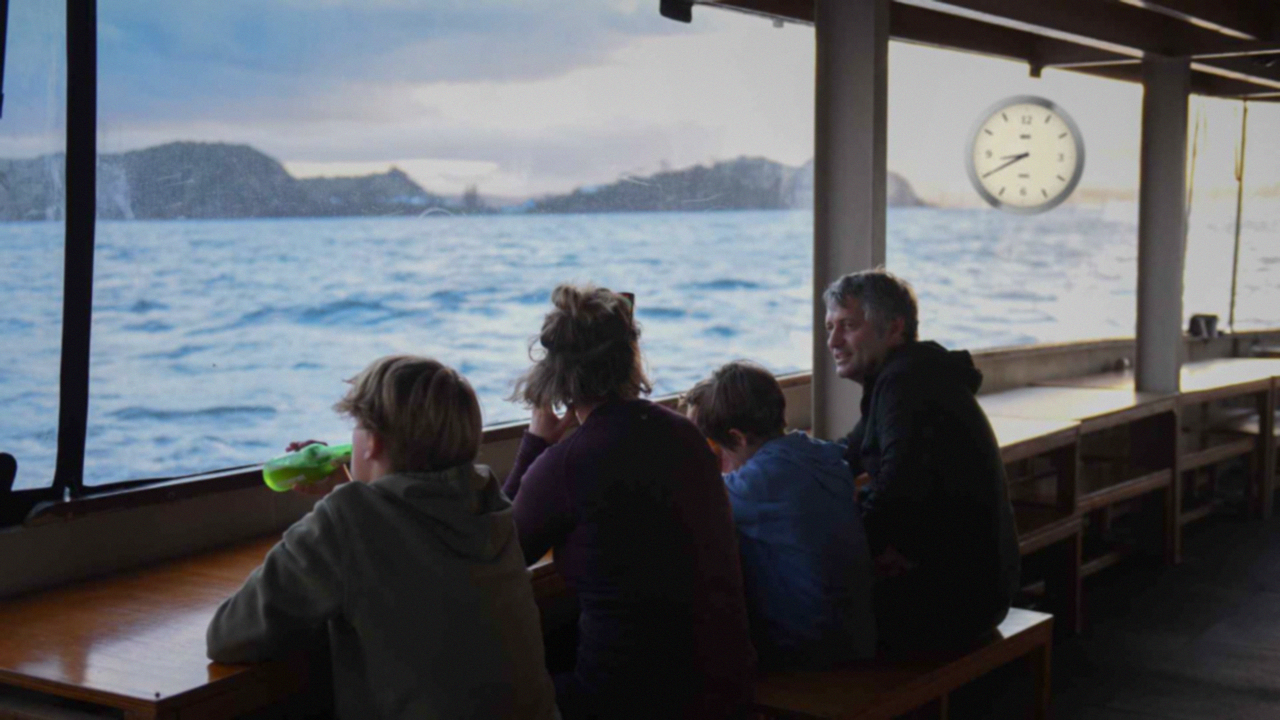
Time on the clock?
8:40
